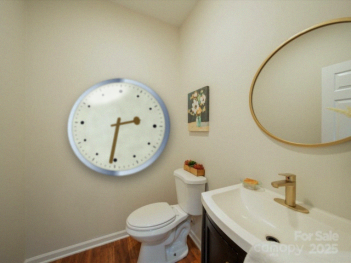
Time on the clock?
2:31
